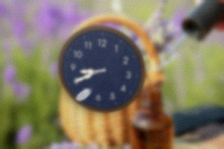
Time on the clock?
8:40
